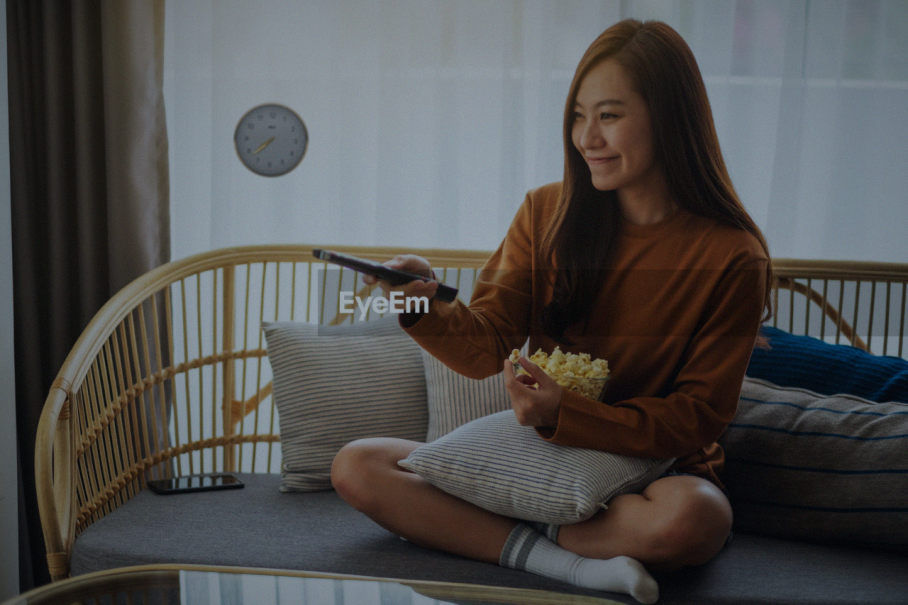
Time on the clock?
7:38
